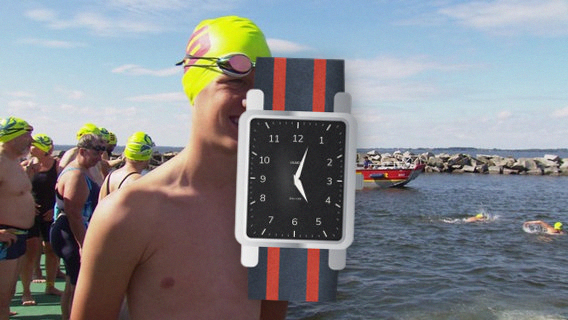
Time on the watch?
5:03
